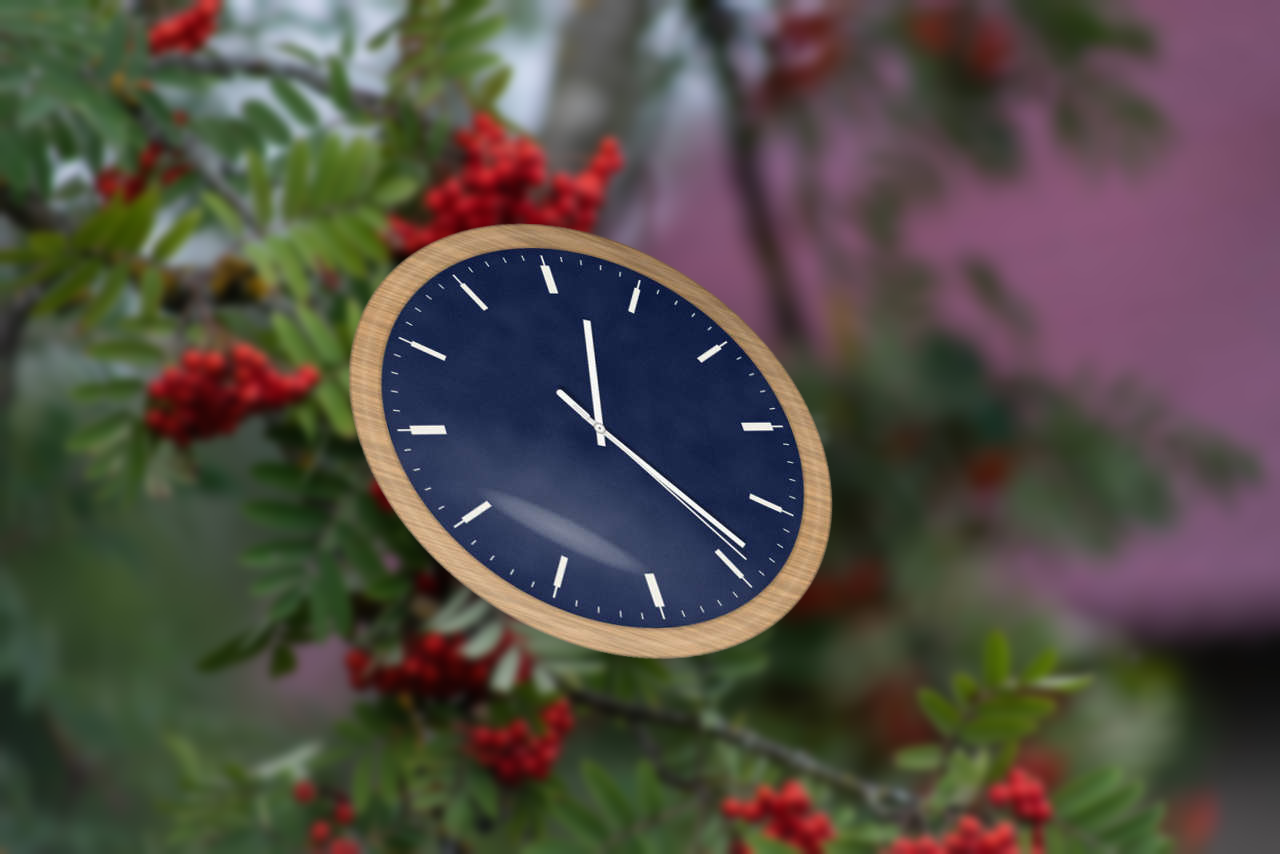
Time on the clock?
12:23:24
